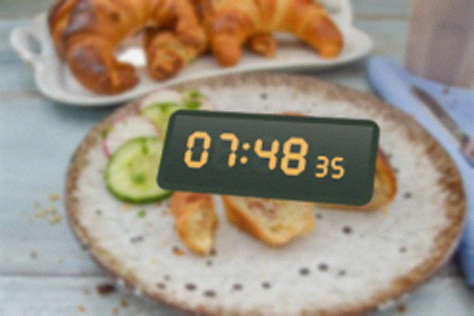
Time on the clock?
7:48:35
